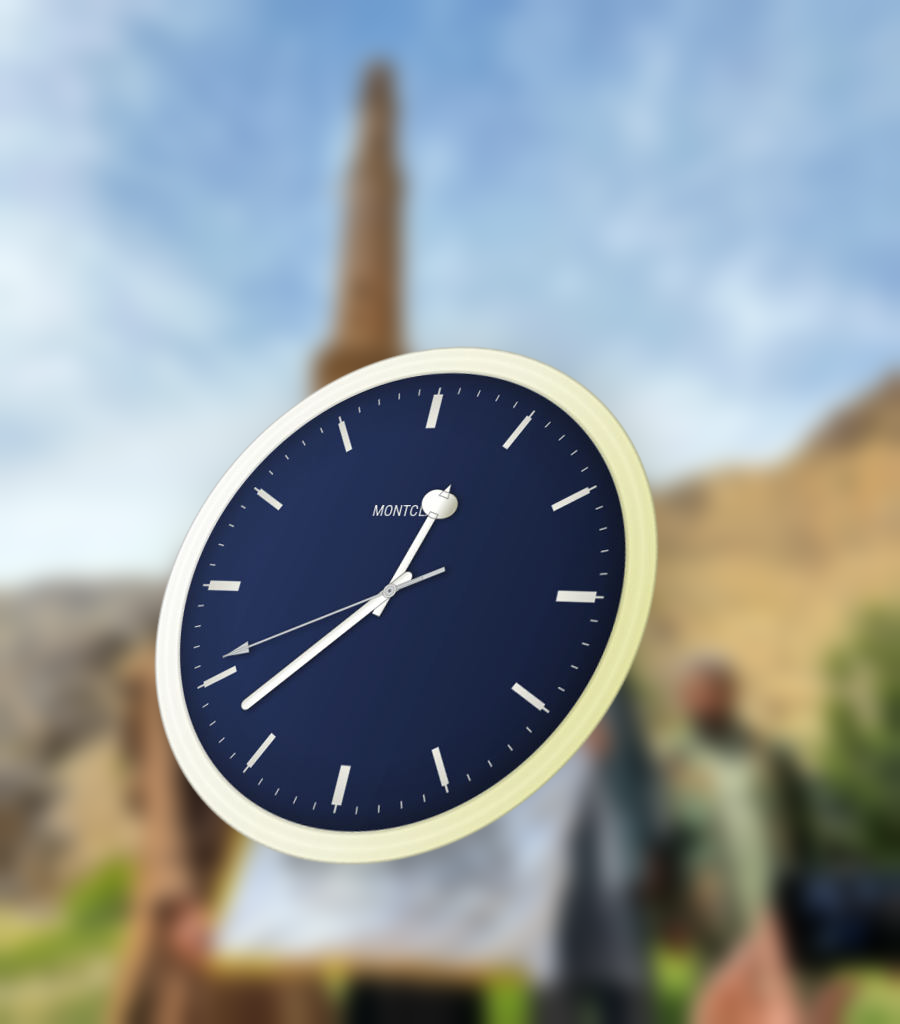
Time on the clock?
12:37:41
